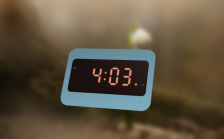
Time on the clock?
4:03
